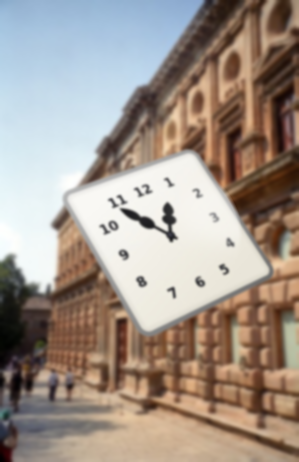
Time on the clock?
12:54
